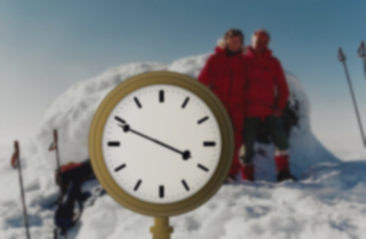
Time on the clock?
3:49
